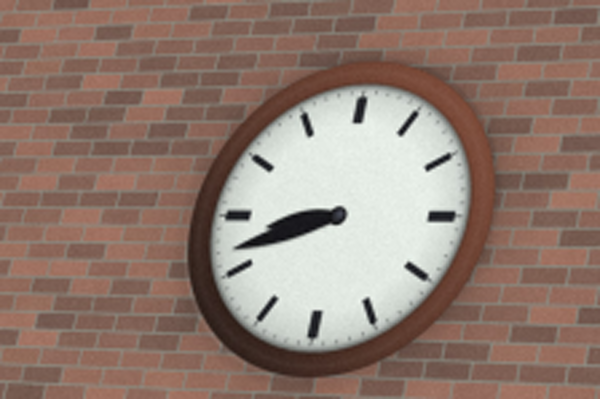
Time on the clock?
8:42
